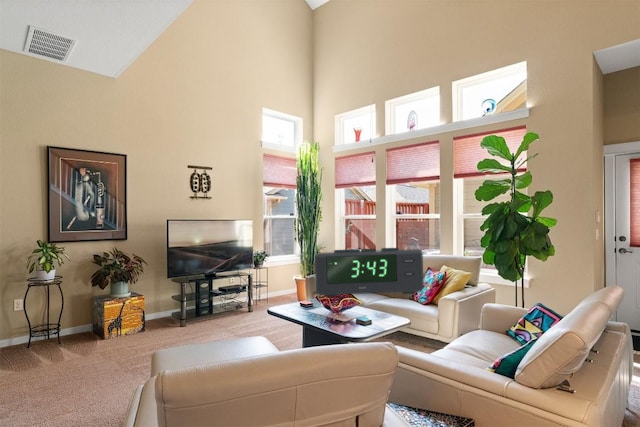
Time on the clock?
3:43
